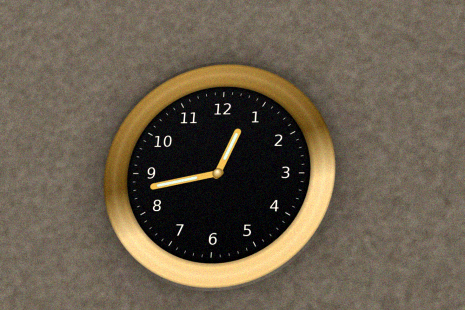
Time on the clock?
12:43
